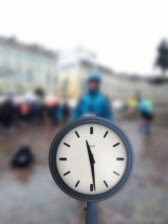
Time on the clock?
11:29
